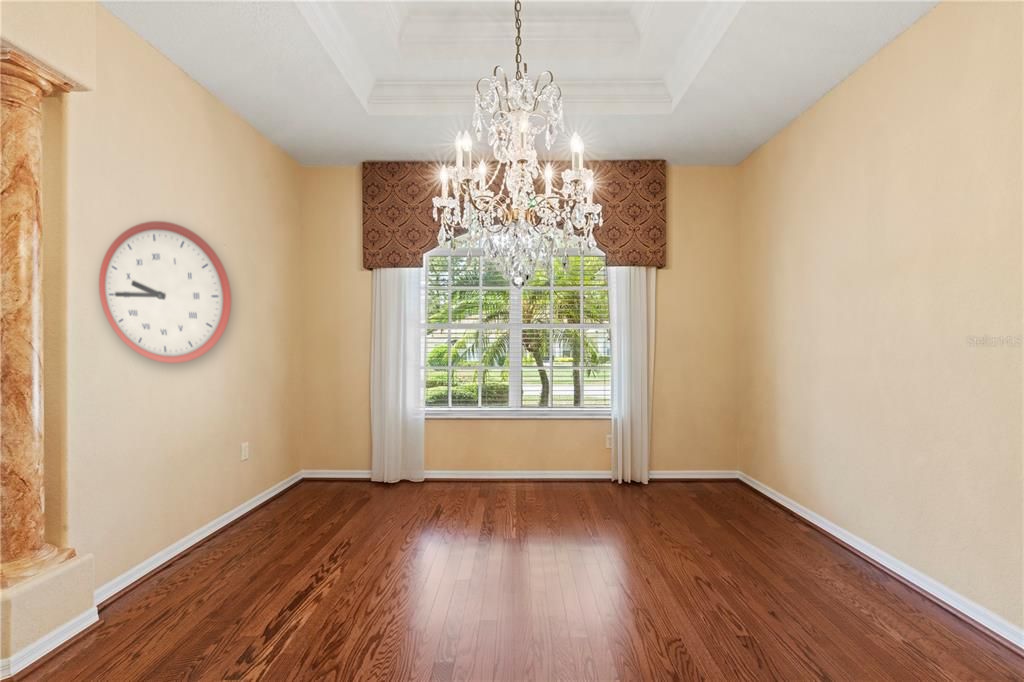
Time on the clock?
9:45
